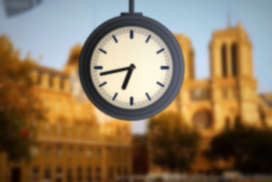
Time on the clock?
6:43
